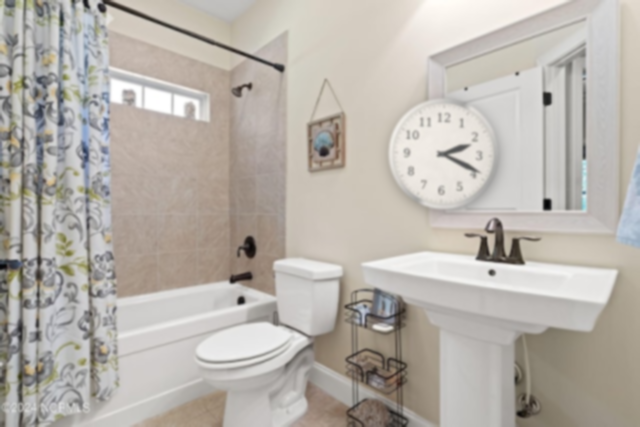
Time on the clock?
2:19
